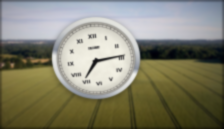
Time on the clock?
7:14
